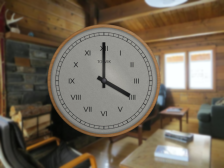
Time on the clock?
4:00
